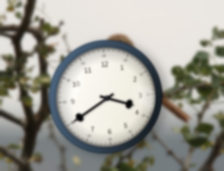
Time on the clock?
3:40
